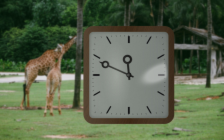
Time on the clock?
11:49
